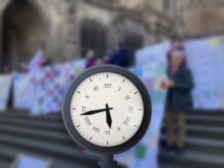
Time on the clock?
5:43
